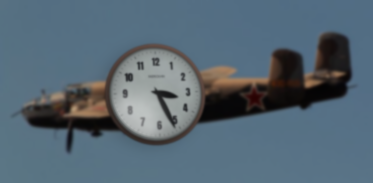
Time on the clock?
3:26
